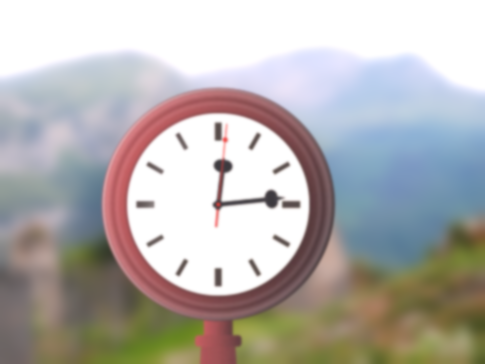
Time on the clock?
12:14:01
